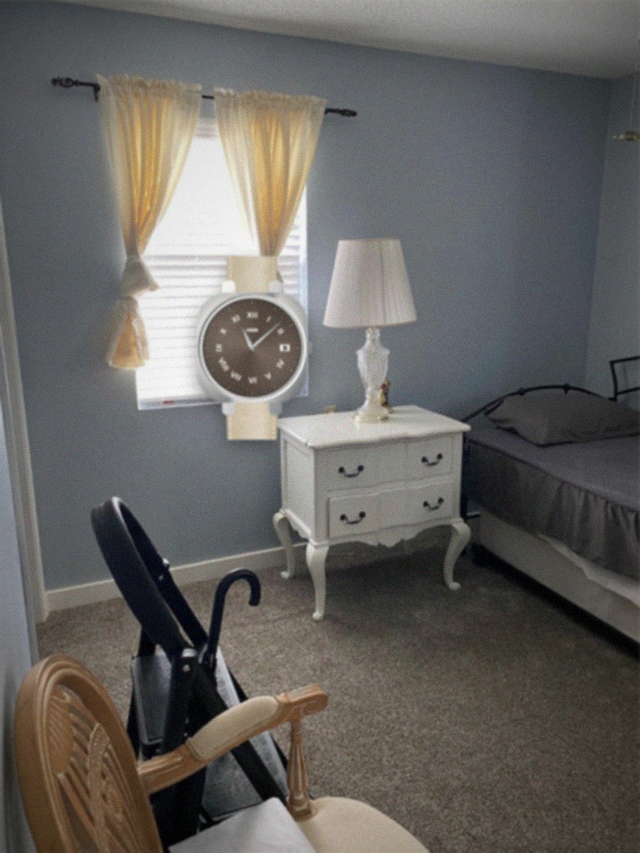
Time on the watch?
11:08
